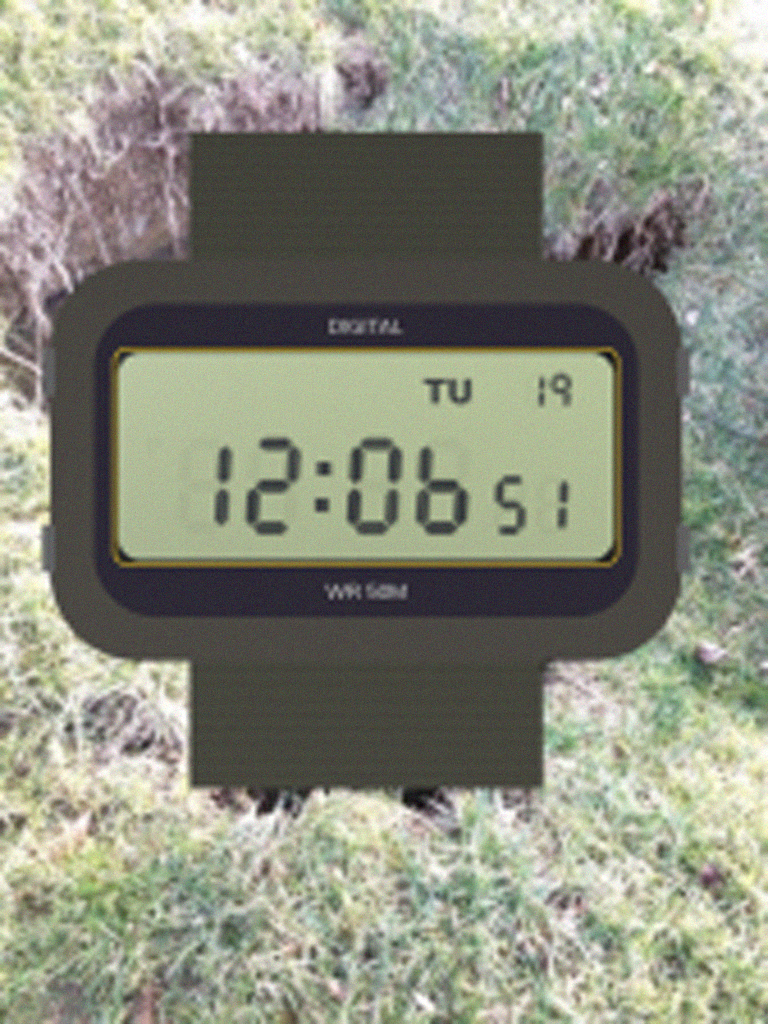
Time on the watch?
12:06:51
